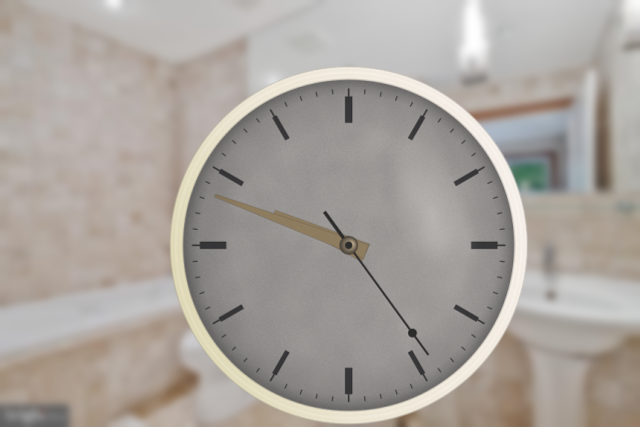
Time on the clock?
9:48:24
